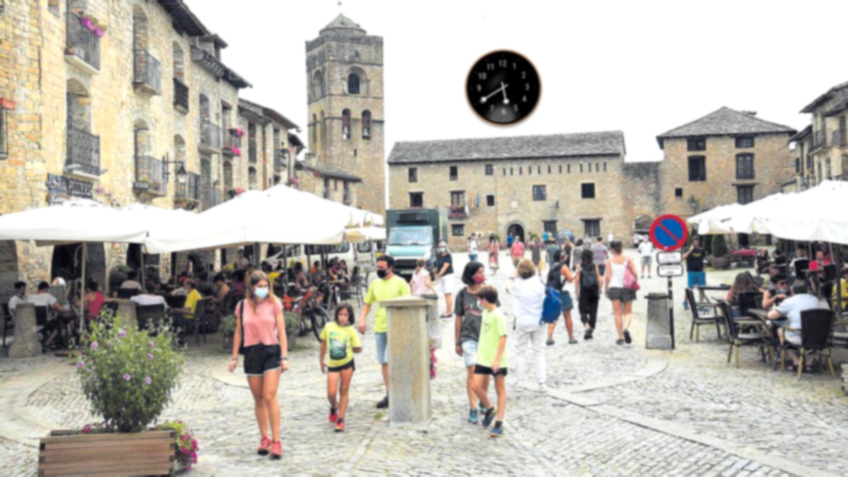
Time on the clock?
5:40
